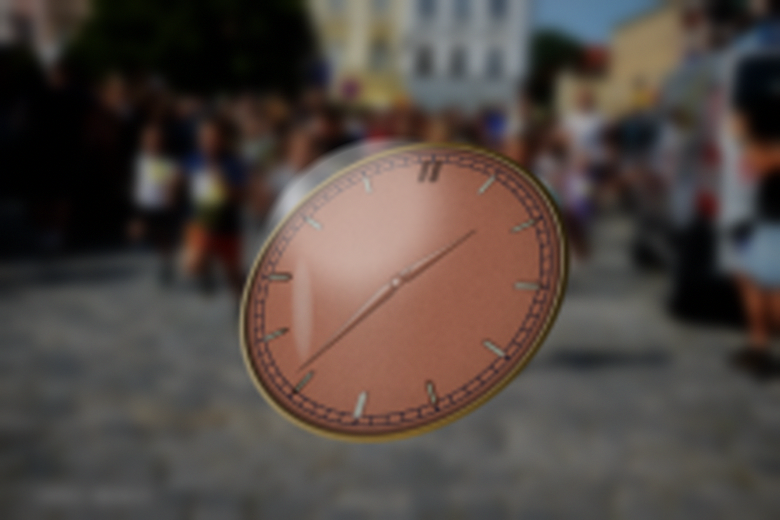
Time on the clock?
1:36
